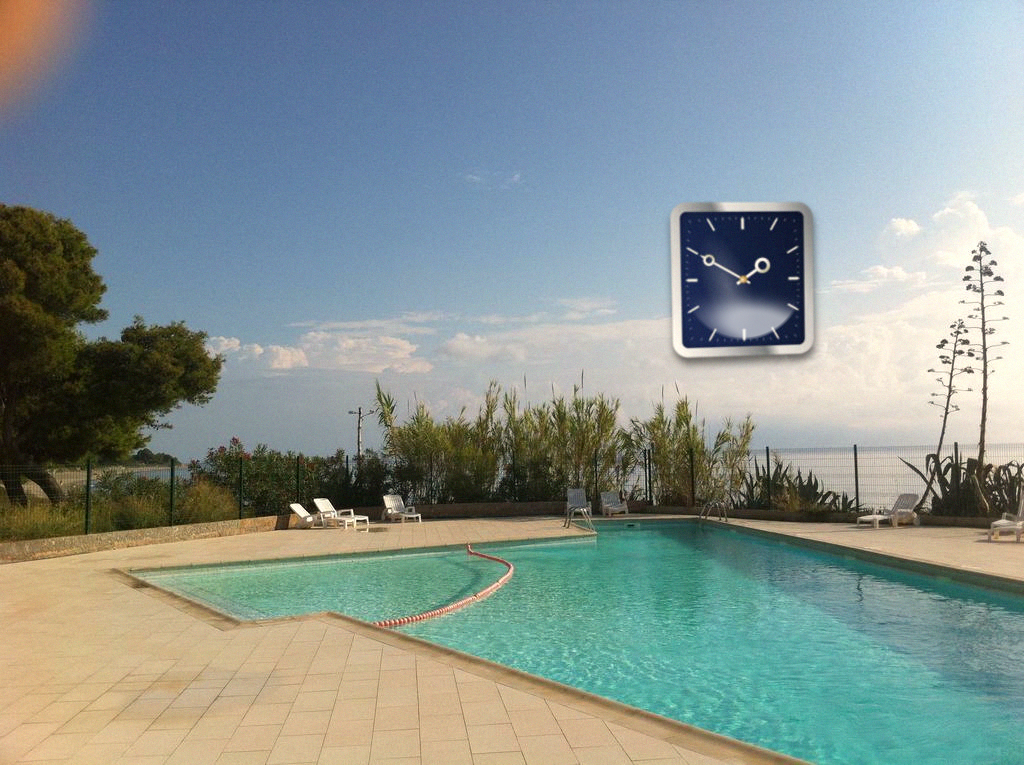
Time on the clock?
1:50
